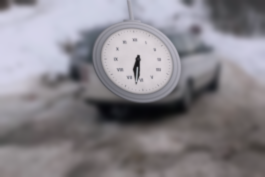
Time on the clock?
6:32
